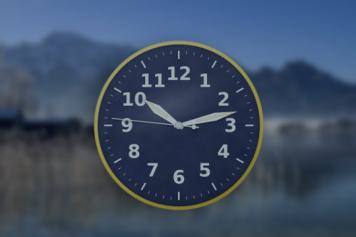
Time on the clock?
10:12:46
